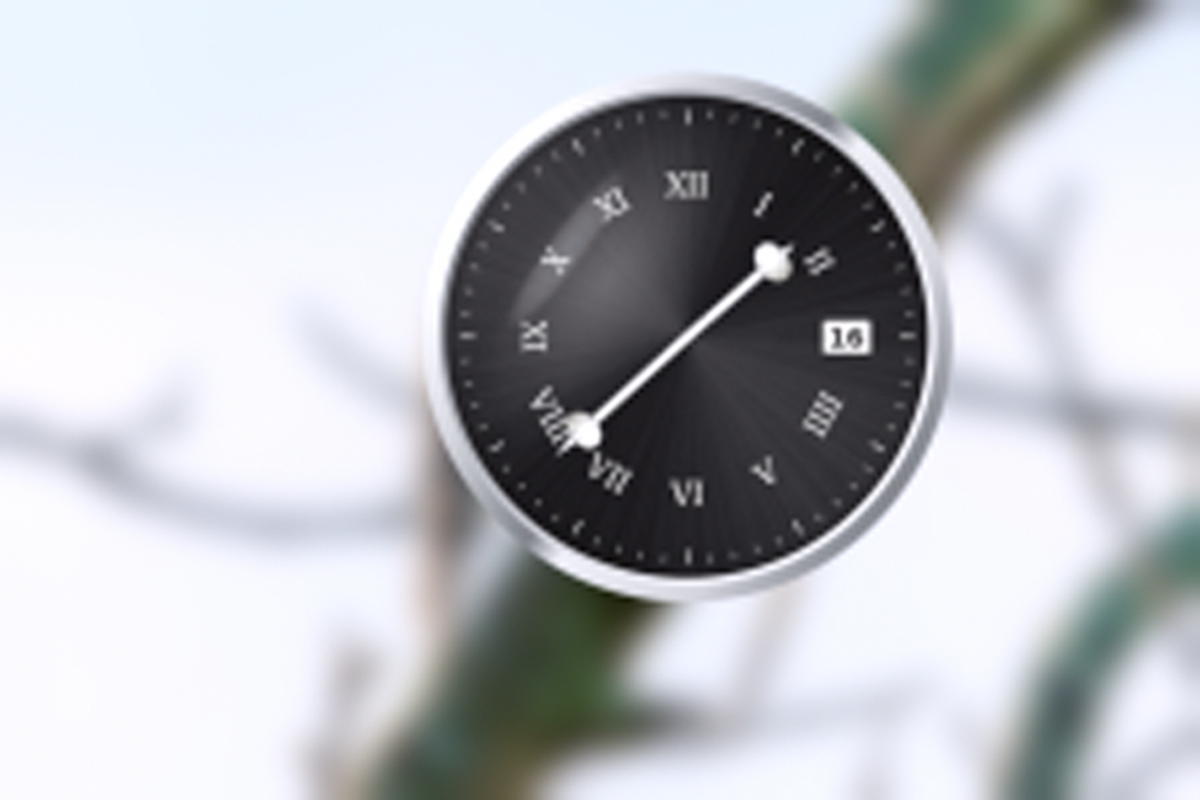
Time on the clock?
1:38
